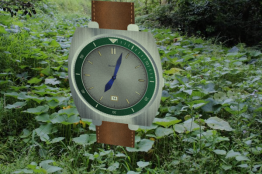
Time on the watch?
7:03
